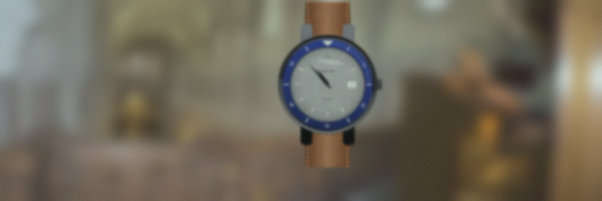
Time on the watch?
10:53
